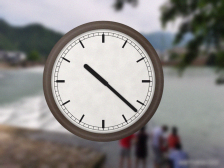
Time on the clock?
10:22
